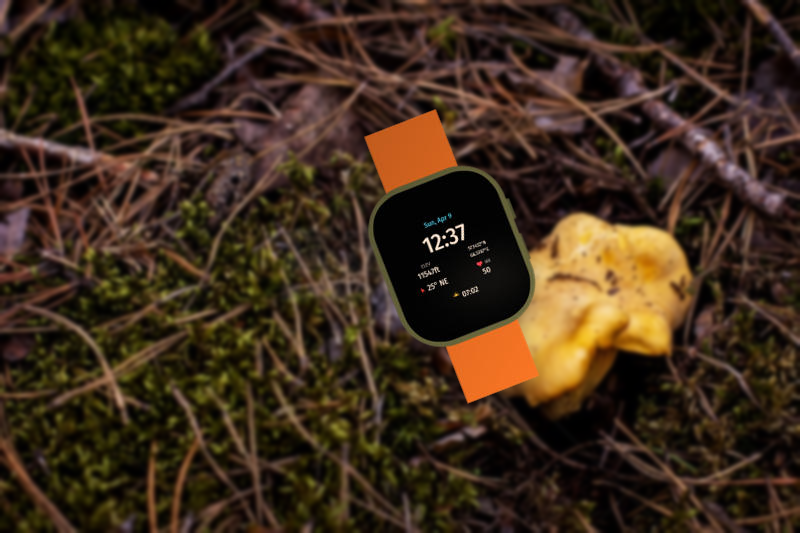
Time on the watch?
12:37
